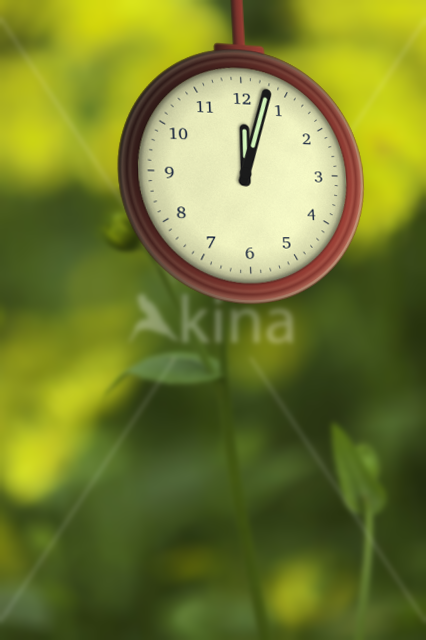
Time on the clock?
12:03
